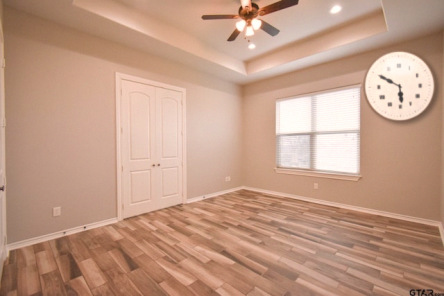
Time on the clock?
5:50
